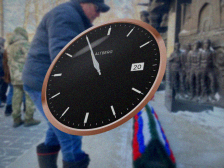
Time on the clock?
10:55
